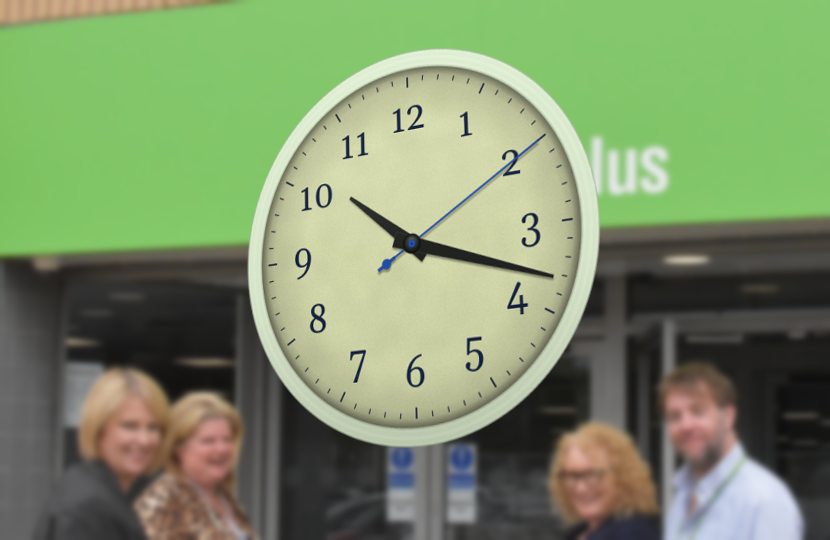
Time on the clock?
10:18:10
